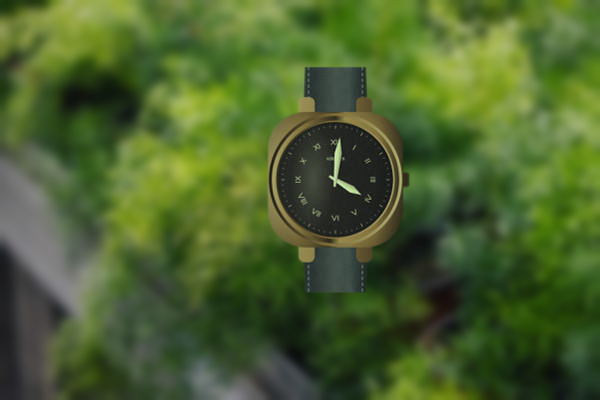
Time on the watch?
4:01
